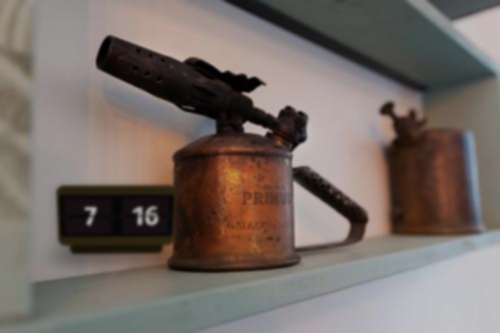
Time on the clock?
7:16
